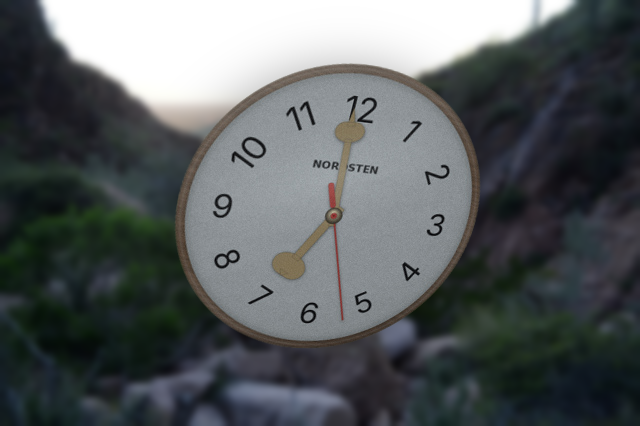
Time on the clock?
6:59:27
